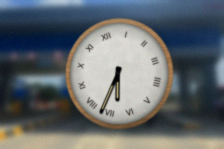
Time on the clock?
6:37
